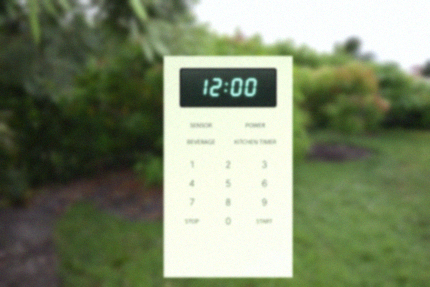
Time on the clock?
12:00
